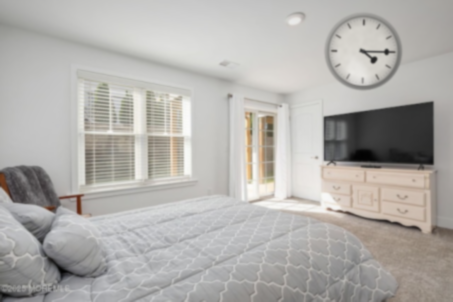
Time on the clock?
4:15
